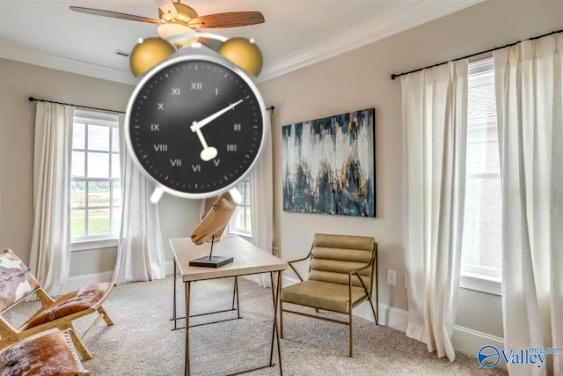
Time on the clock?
5:10
